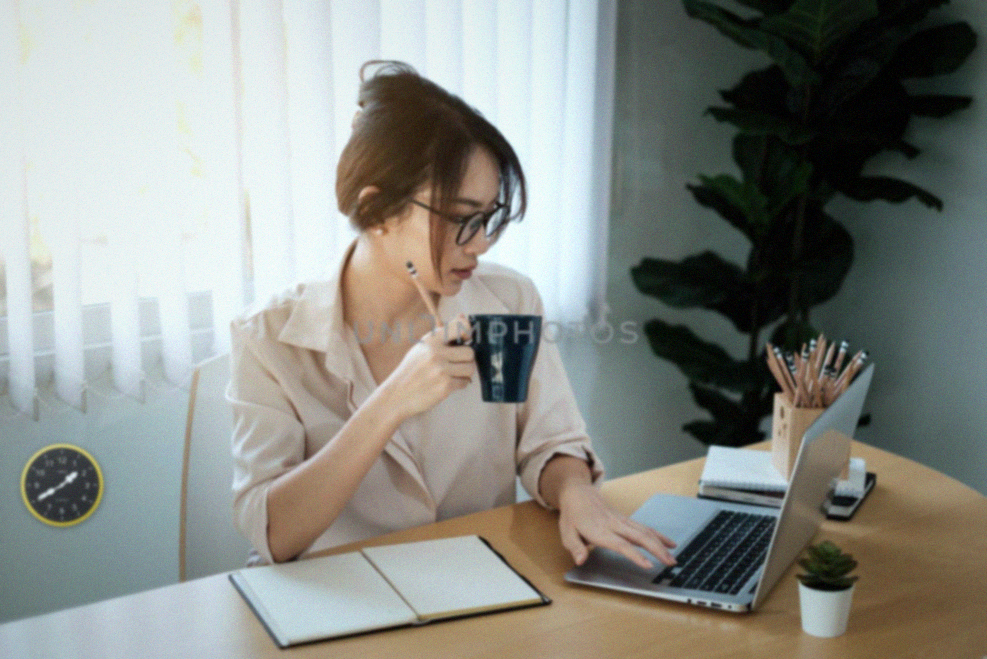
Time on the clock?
1:40
